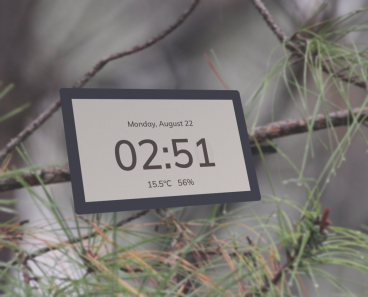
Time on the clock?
2:51
